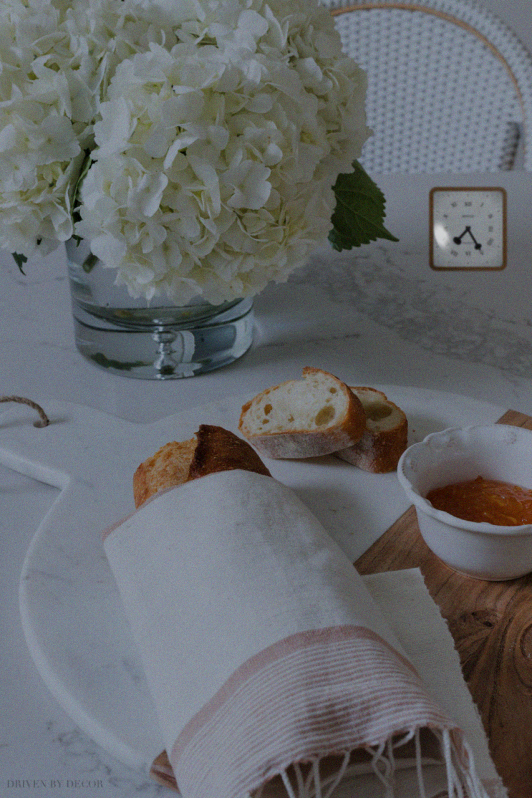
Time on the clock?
7:25
